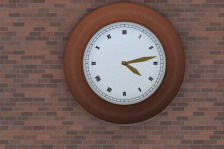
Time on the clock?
4:13
